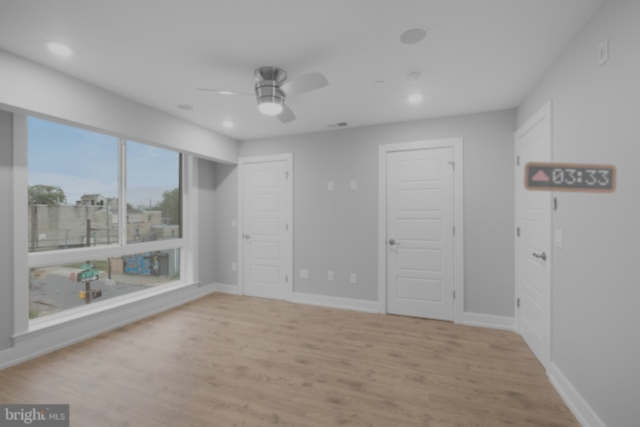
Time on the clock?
3:33
